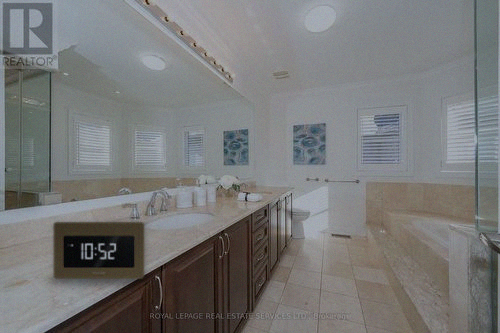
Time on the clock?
10:52
